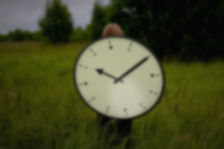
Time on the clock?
10:10
